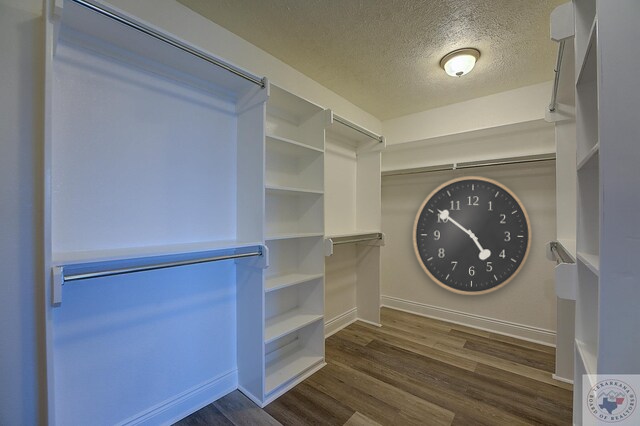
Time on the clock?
4:51
